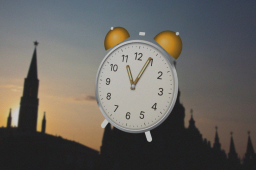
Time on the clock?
11:04
